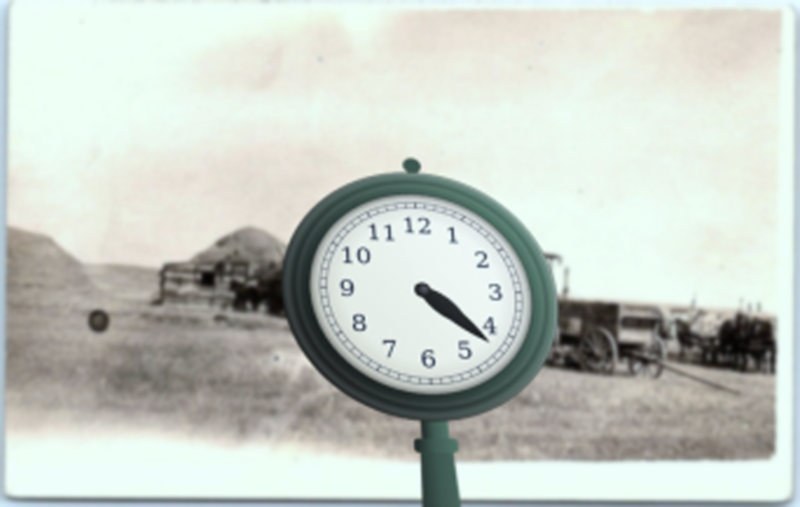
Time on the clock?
4:22
